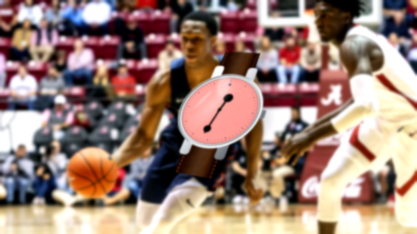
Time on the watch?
12:32
